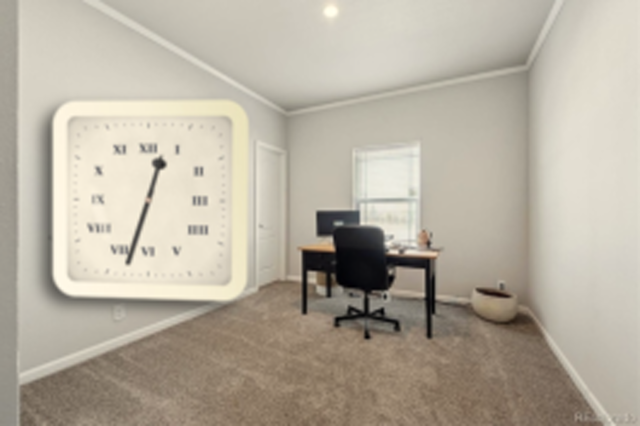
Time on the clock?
12:33
